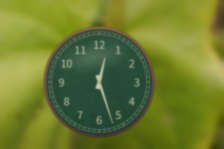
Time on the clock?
12:27
